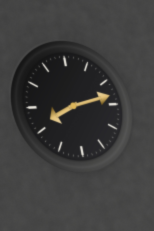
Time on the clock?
8:13
